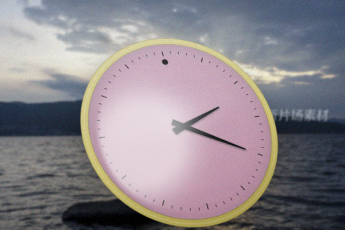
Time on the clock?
2:20
